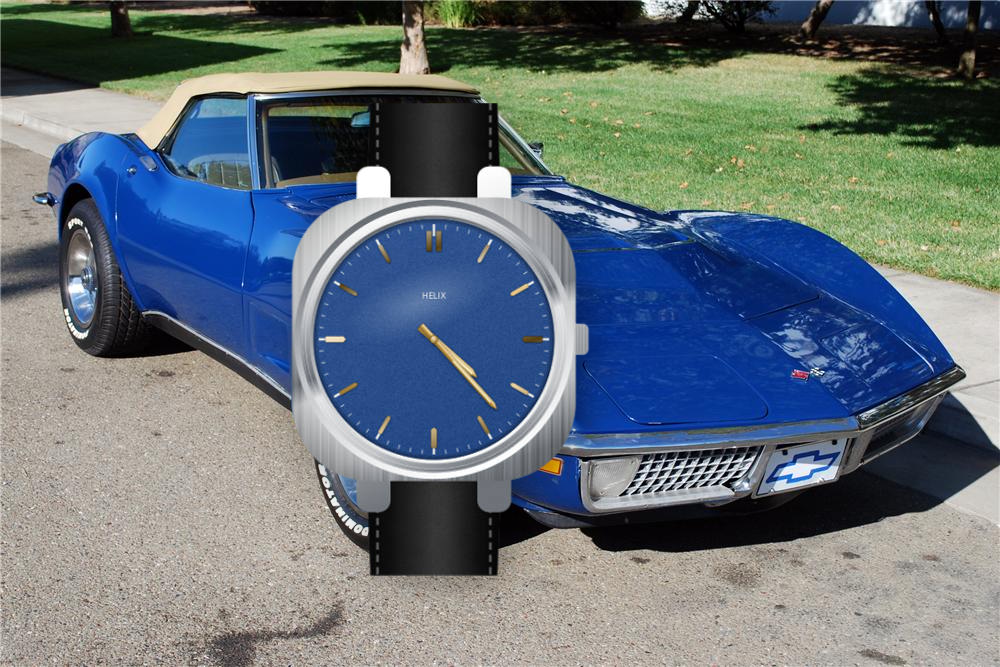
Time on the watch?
4:23
